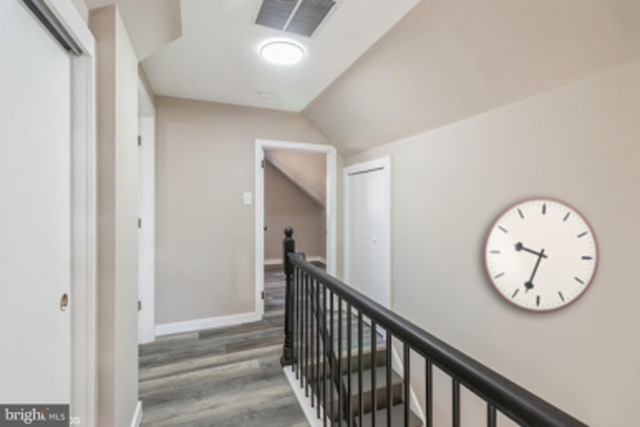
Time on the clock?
9:33
